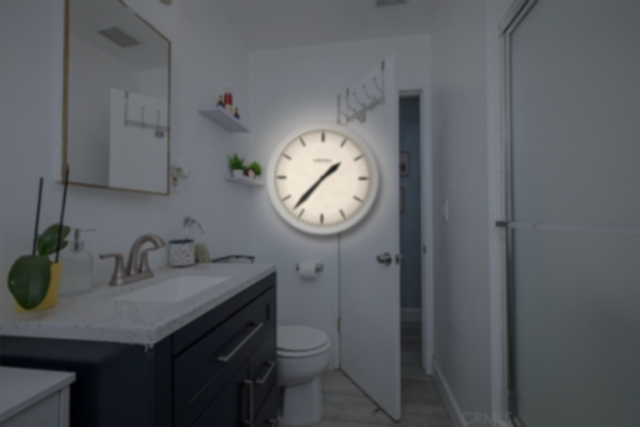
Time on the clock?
1:37
